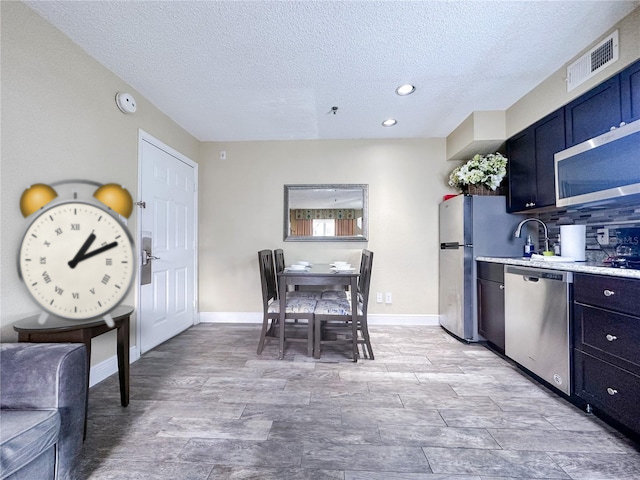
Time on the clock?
1:11
